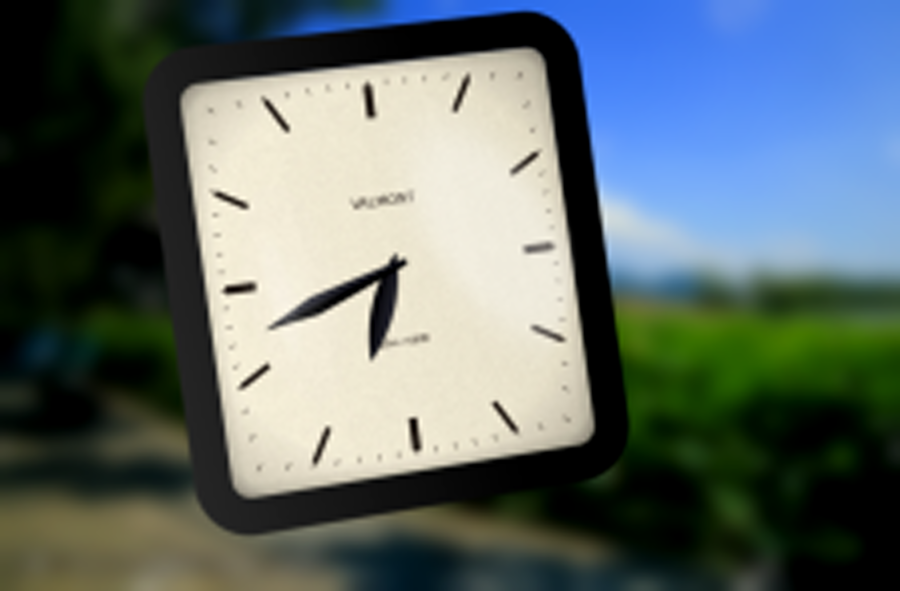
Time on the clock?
6:42
